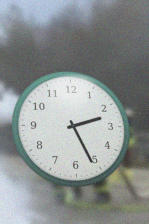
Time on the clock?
2:26
